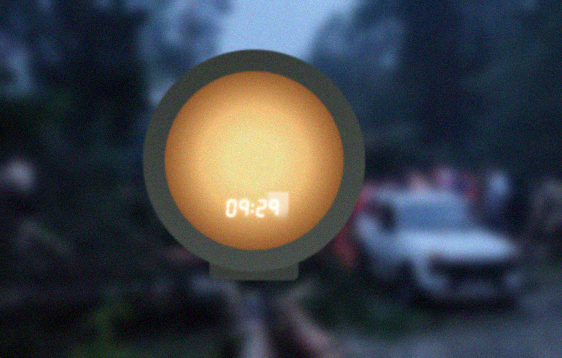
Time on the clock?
9:29
